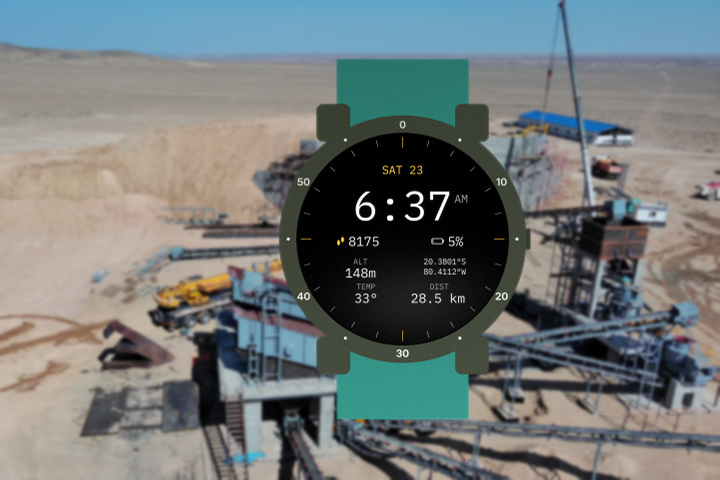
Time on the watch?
6:37
